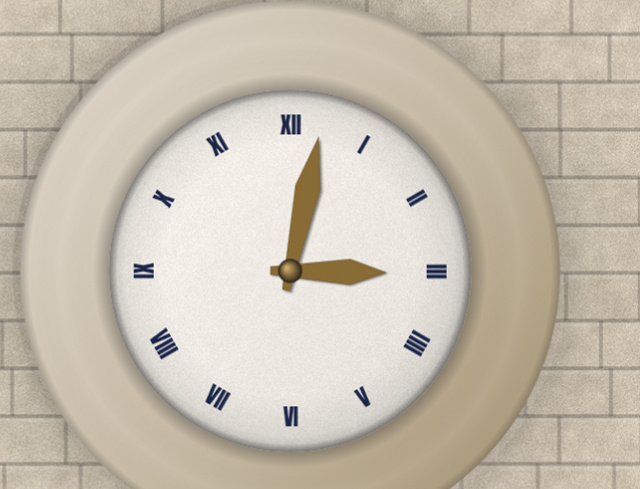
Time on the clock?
3:02
